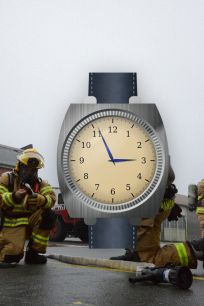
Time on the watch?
2:56
